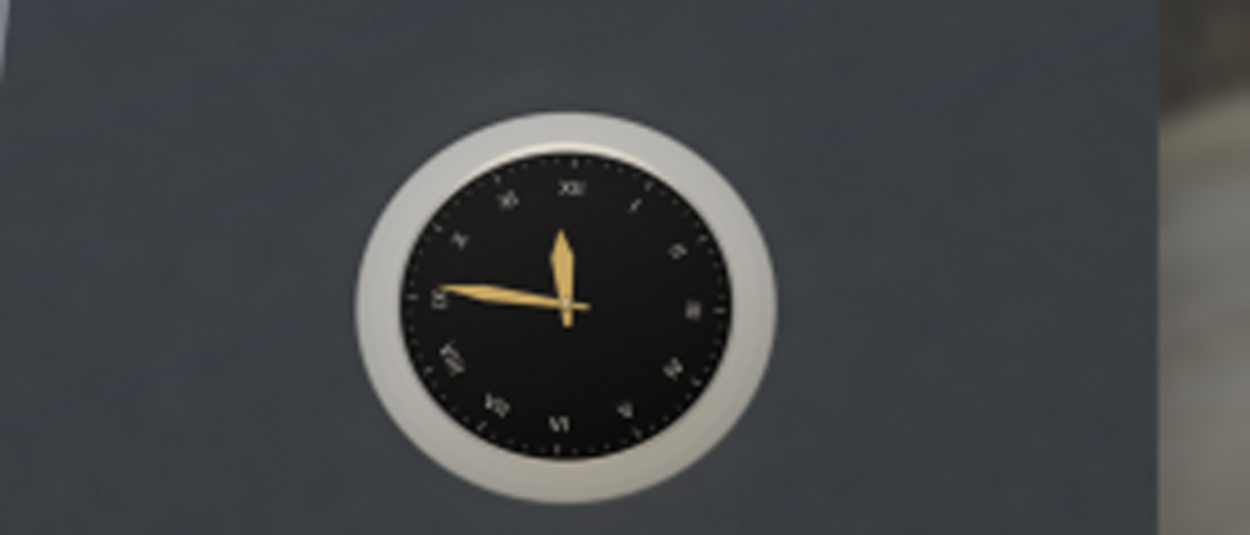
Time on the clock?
11:46
